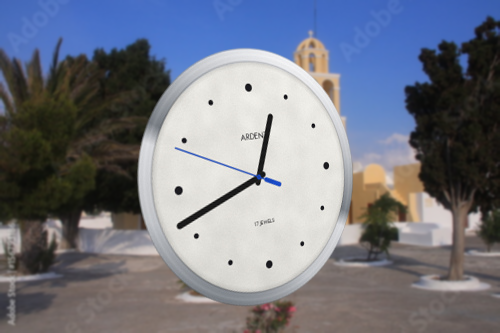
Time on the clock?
12:41:49
